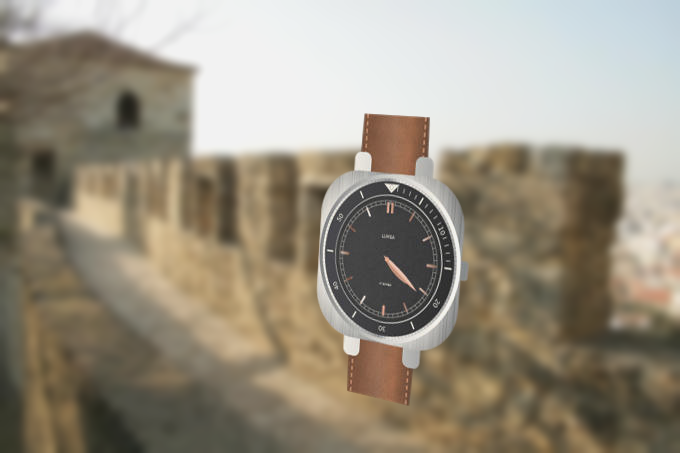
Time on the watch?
4:21
